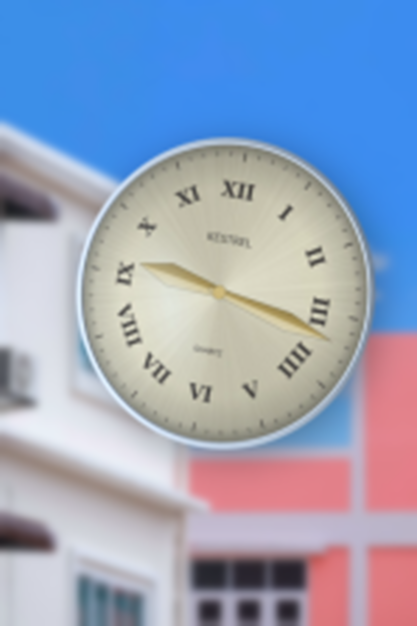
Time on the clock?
9:17
